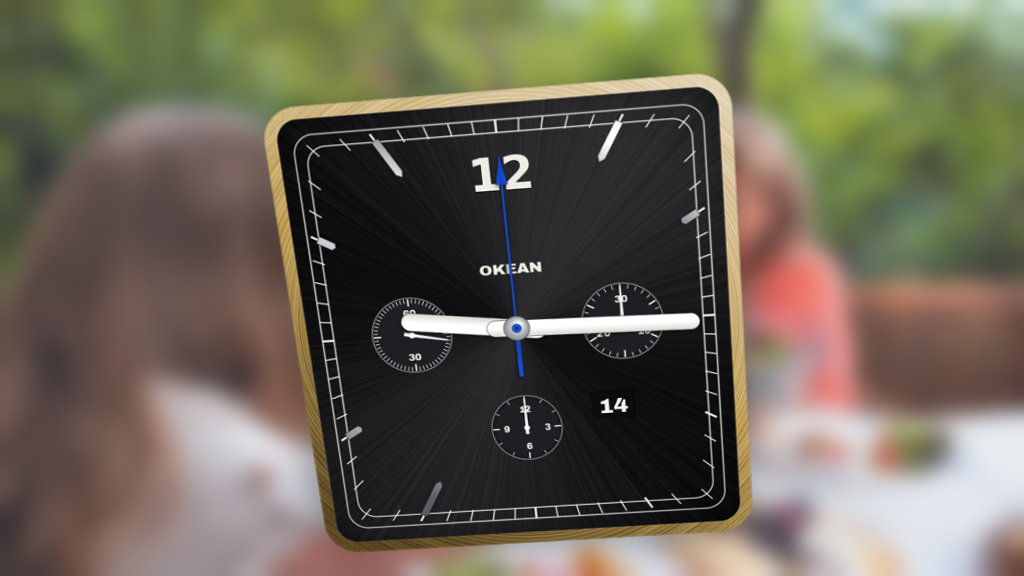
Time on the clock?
9:15:17
